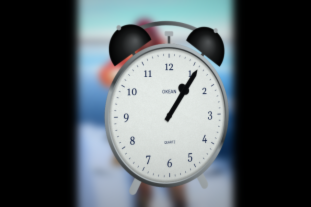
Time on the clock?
1:06
